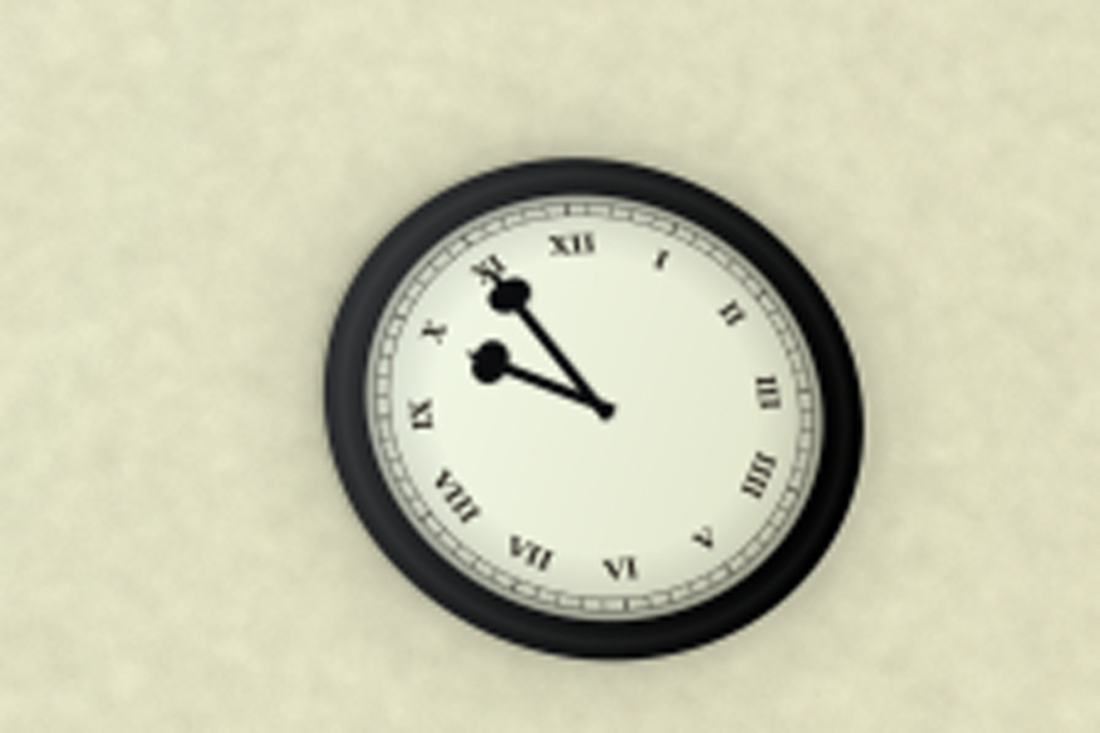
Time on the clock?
9:55
